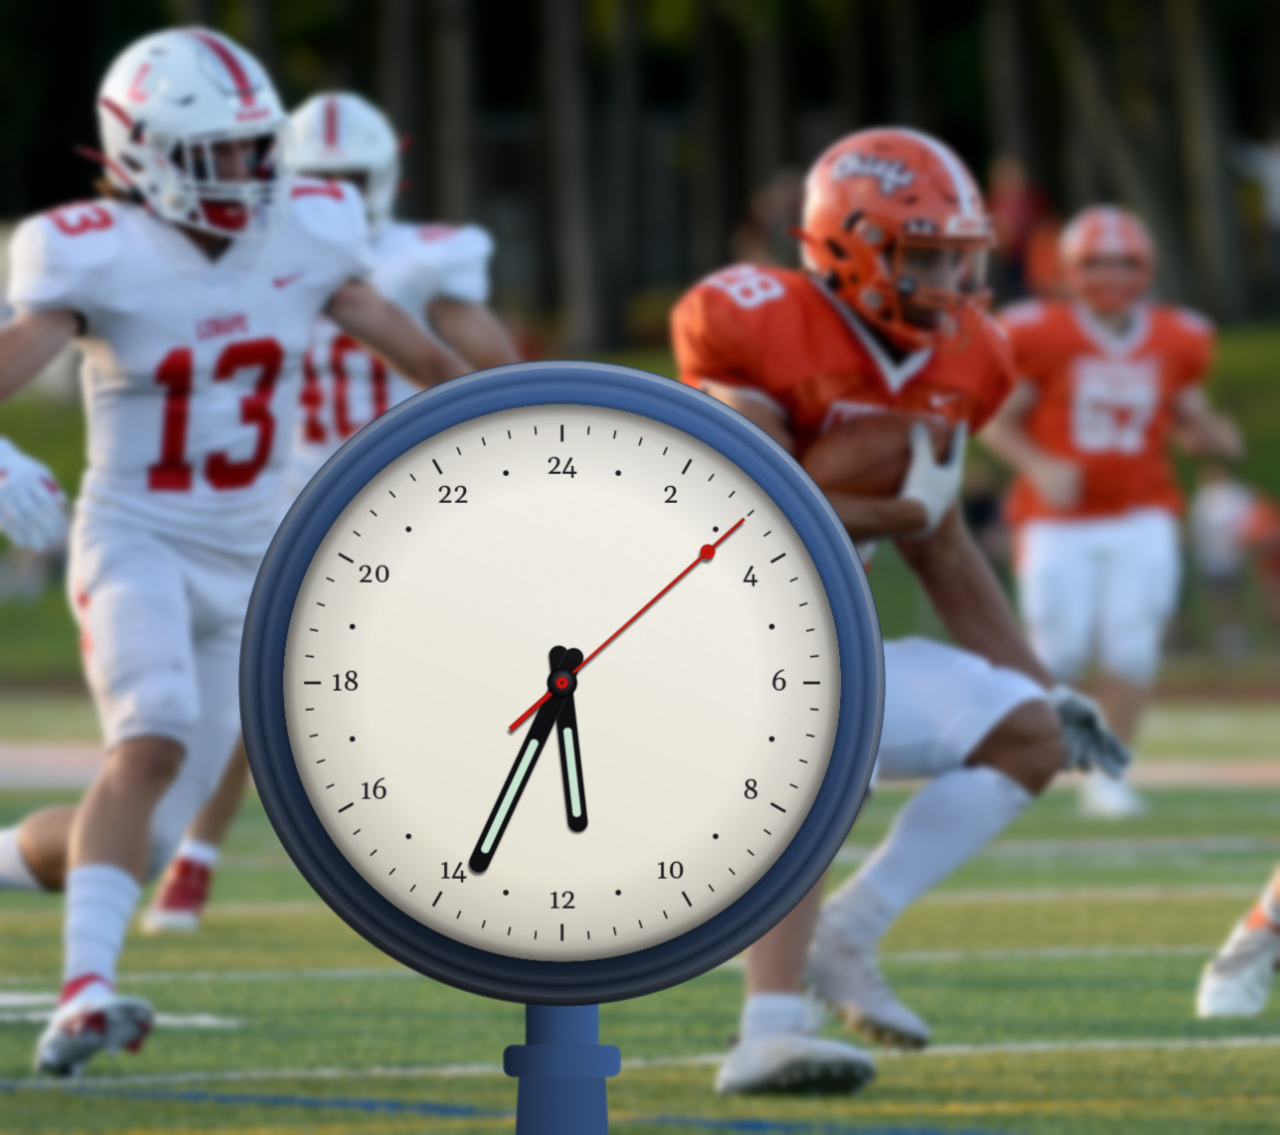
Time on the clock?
11:34:08
